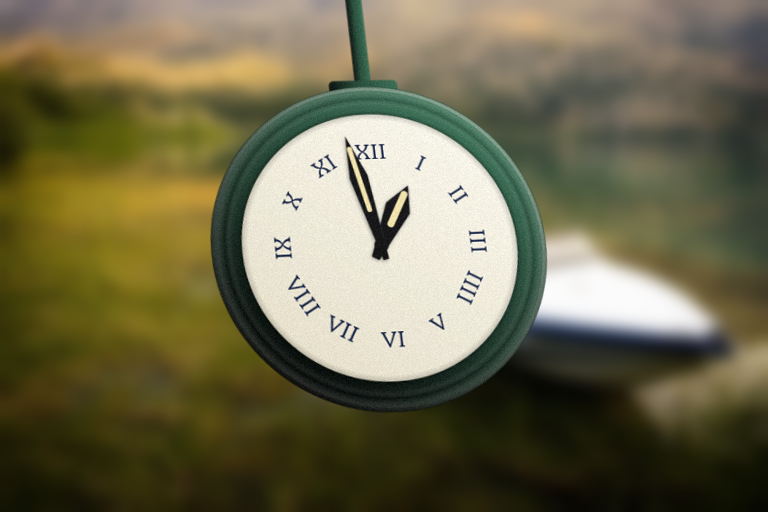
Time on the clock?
12:58
